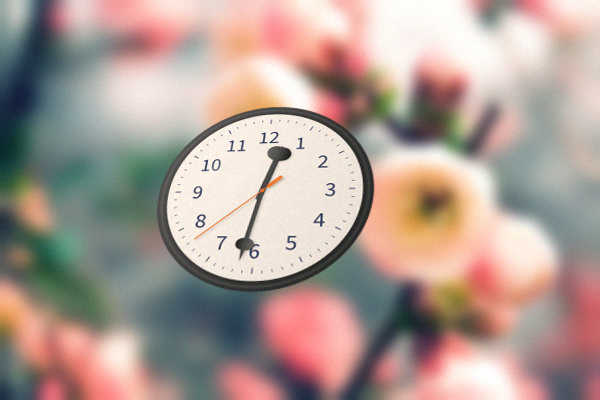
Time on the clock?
12:31:38
